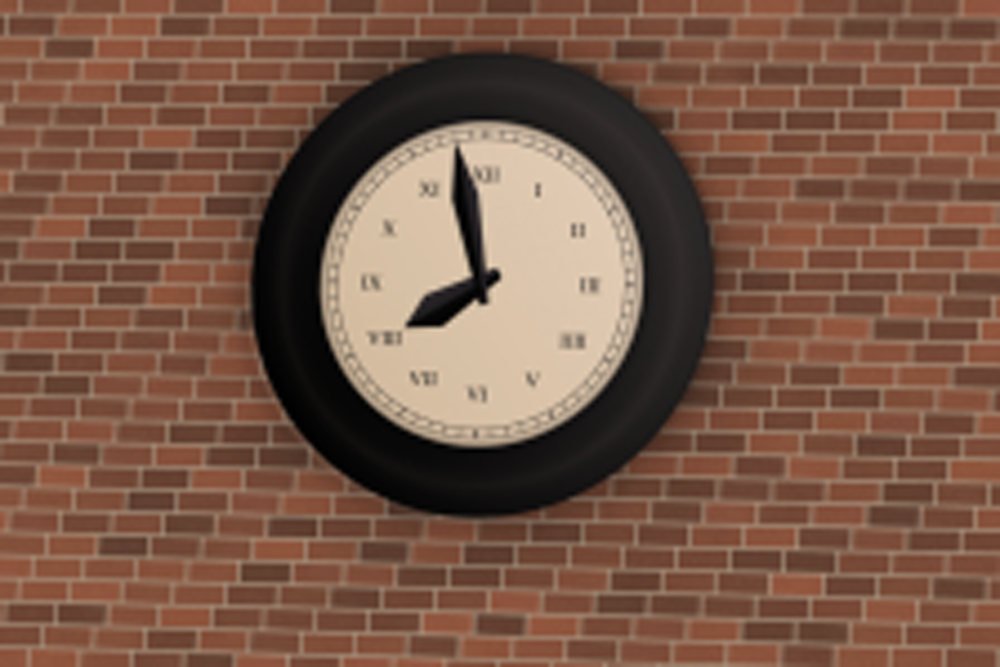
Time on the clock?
7:58
